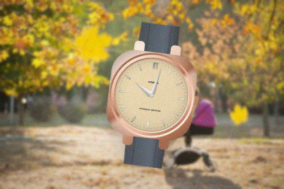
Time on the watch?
10:02
